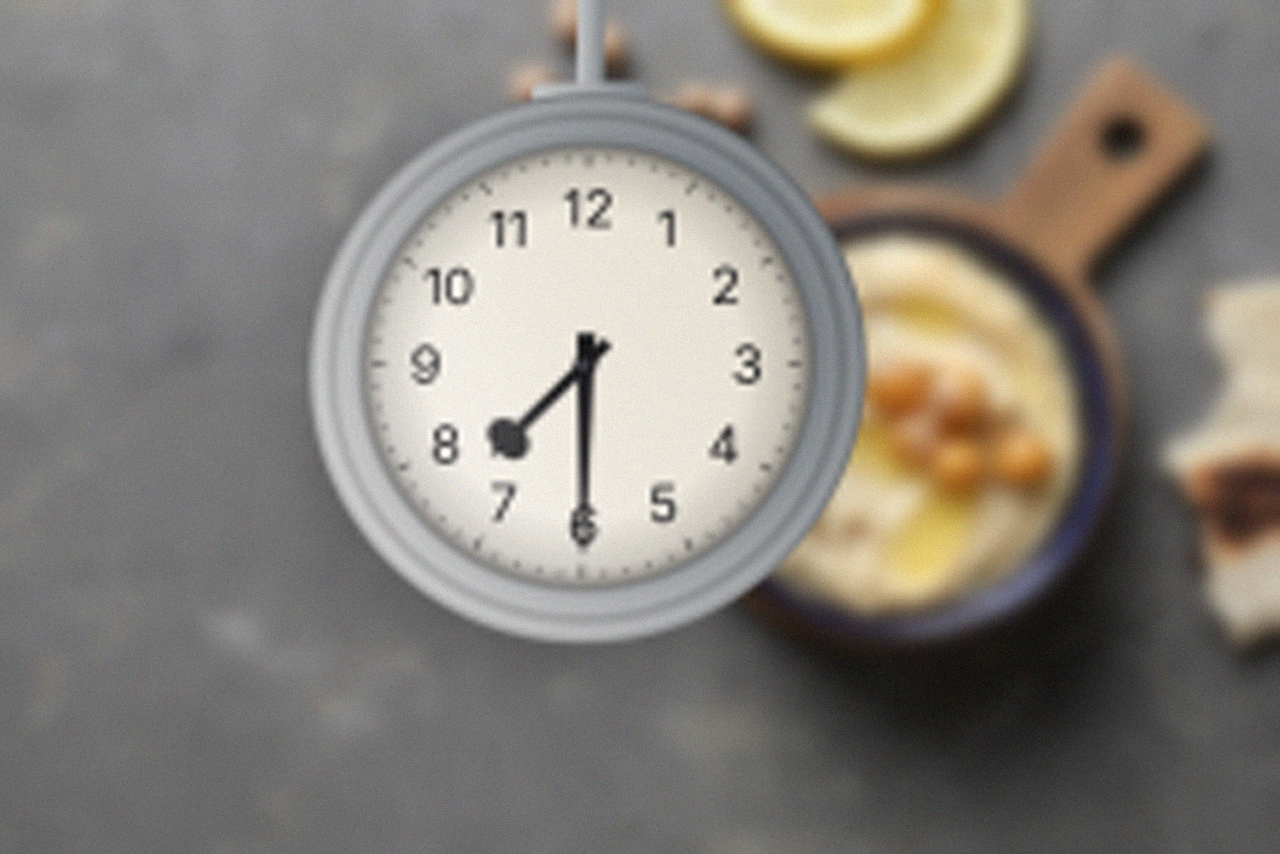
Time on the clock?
7:30
